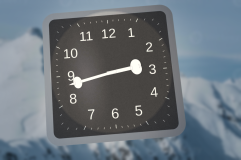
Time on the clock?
2:43
